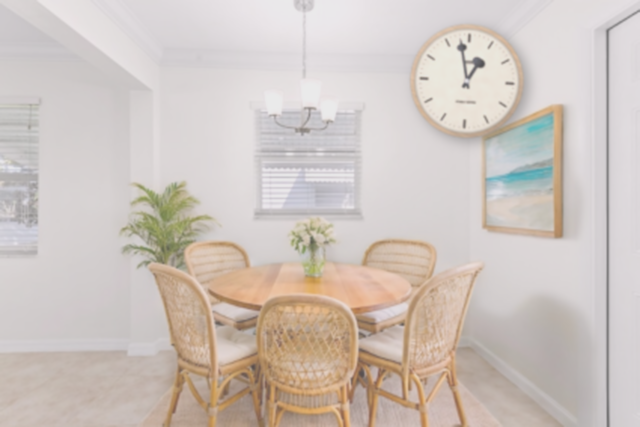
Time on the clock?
12:58
